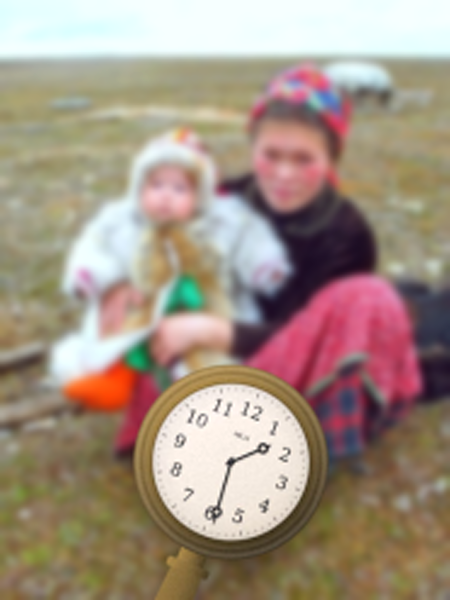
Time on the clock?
1:29
